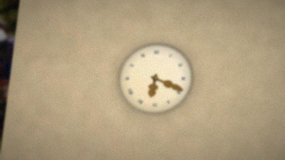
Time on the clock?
6:19
